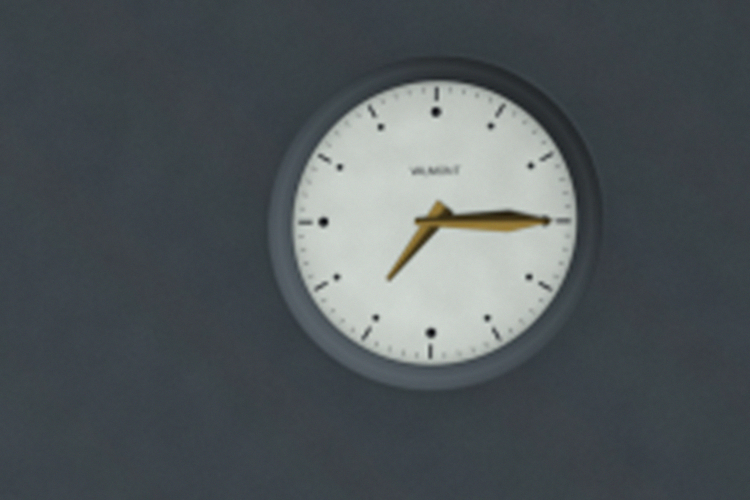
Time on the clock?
7:15
